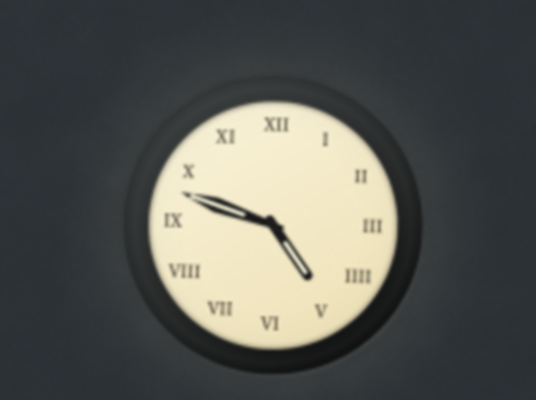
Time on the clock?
4:48
